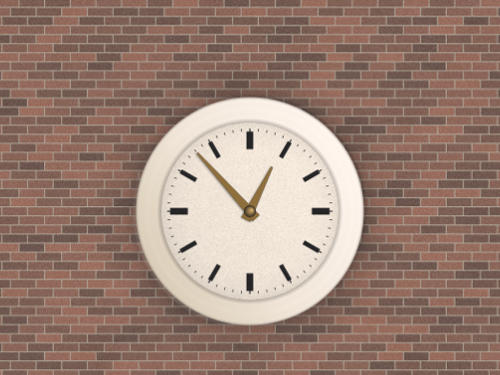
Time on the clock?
12:53
